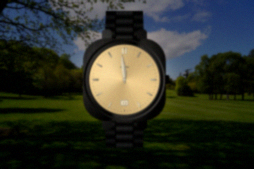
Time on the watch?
11:59
